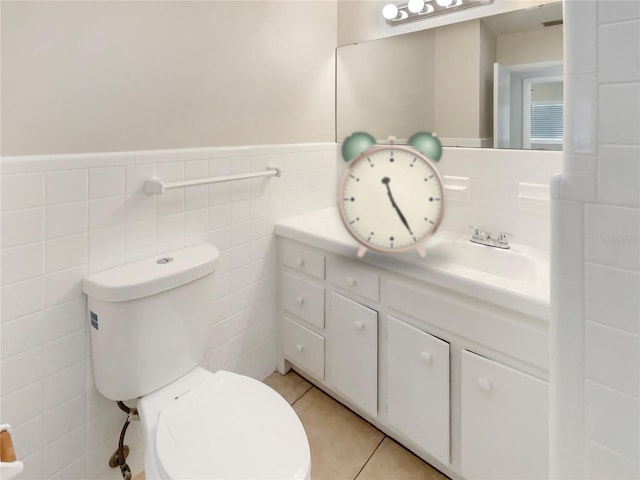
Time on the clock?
11:25
